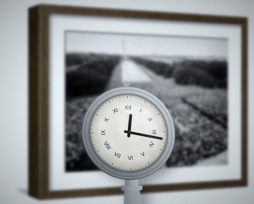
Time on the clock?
12:17
